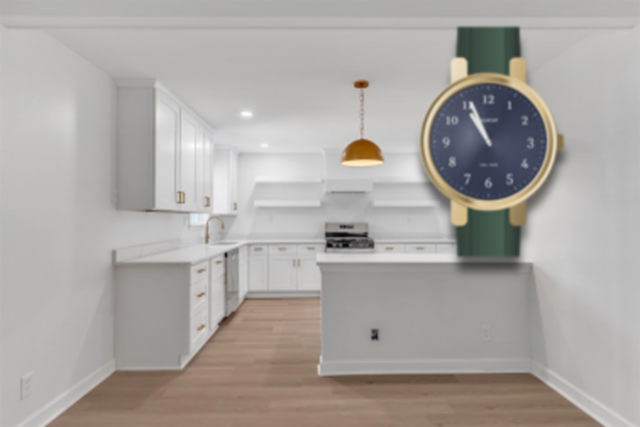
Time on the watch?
10:56
